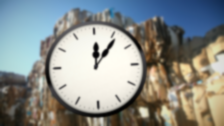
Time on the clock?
12:06
